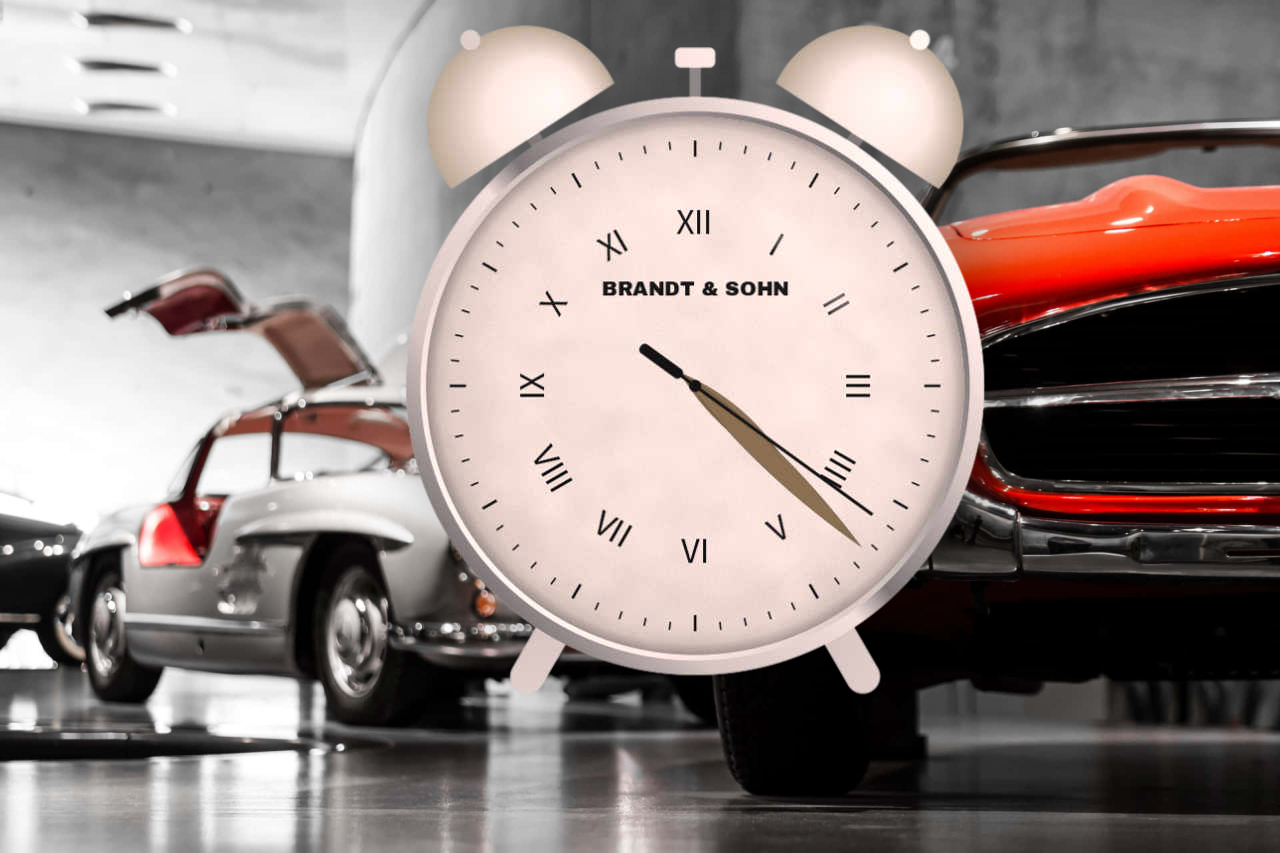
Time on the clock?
4:22:21
